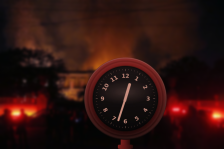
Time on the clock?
12:33
